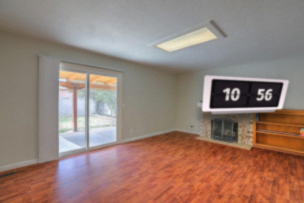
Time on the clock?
10:56
